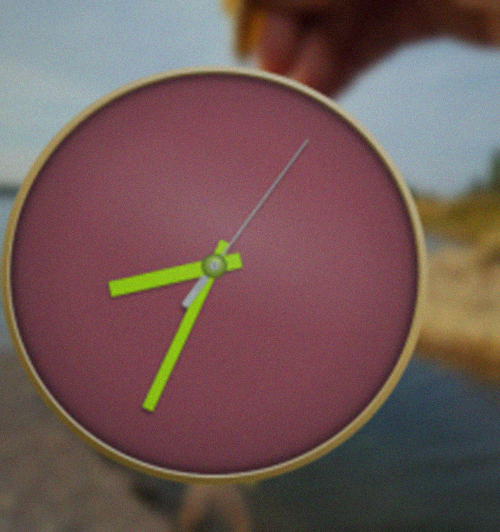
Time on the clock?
8:34:06
